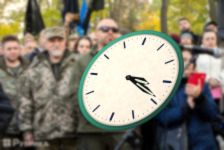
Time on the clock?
3:19
